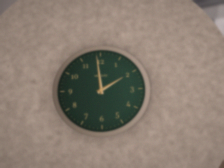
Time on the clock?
1:59
